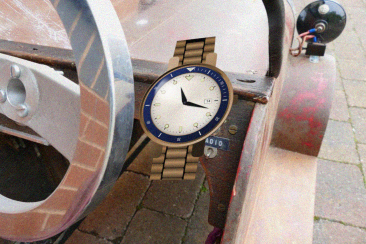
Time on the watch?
11:18
